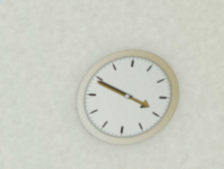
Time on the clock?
3:49
